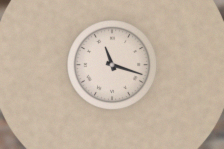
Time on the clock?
11:18
